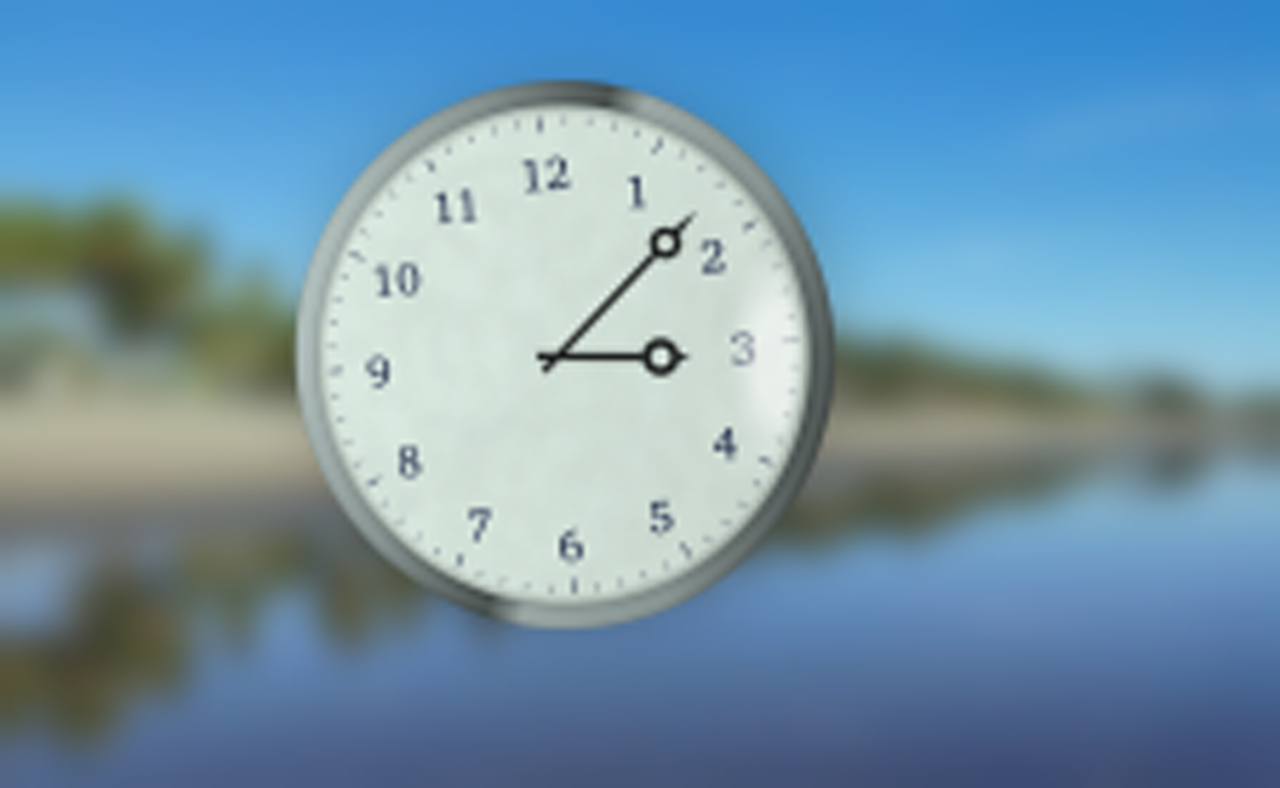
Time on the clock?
3:08
